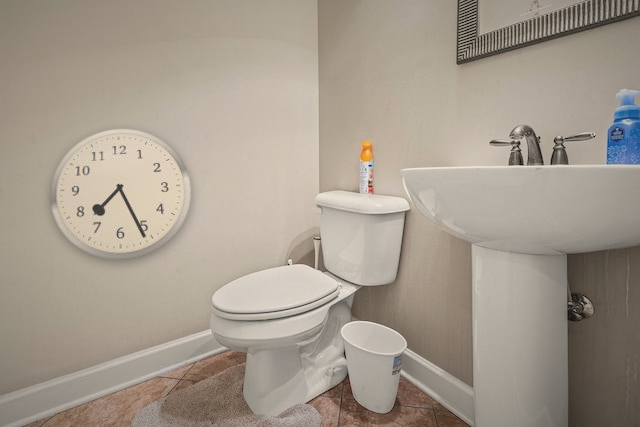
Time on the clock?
7:26
